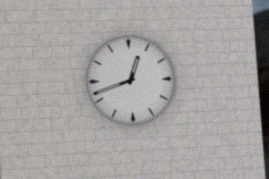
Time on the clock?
12:42
